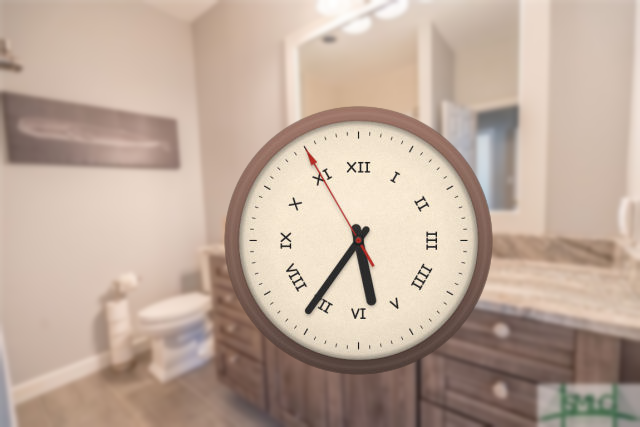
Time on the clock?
5:35:55
